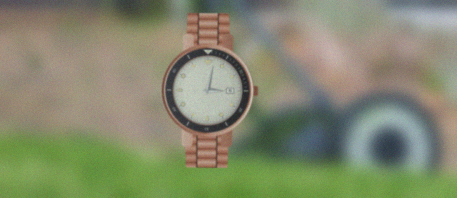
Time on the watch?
3:02
